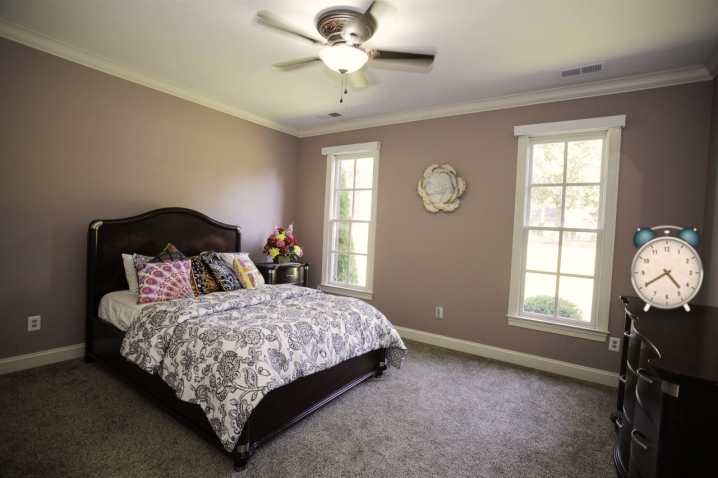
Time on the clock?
4:40
